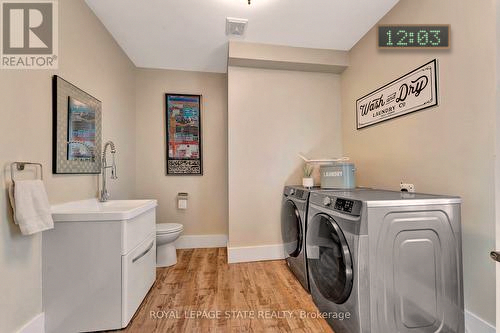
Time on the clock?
12:03
